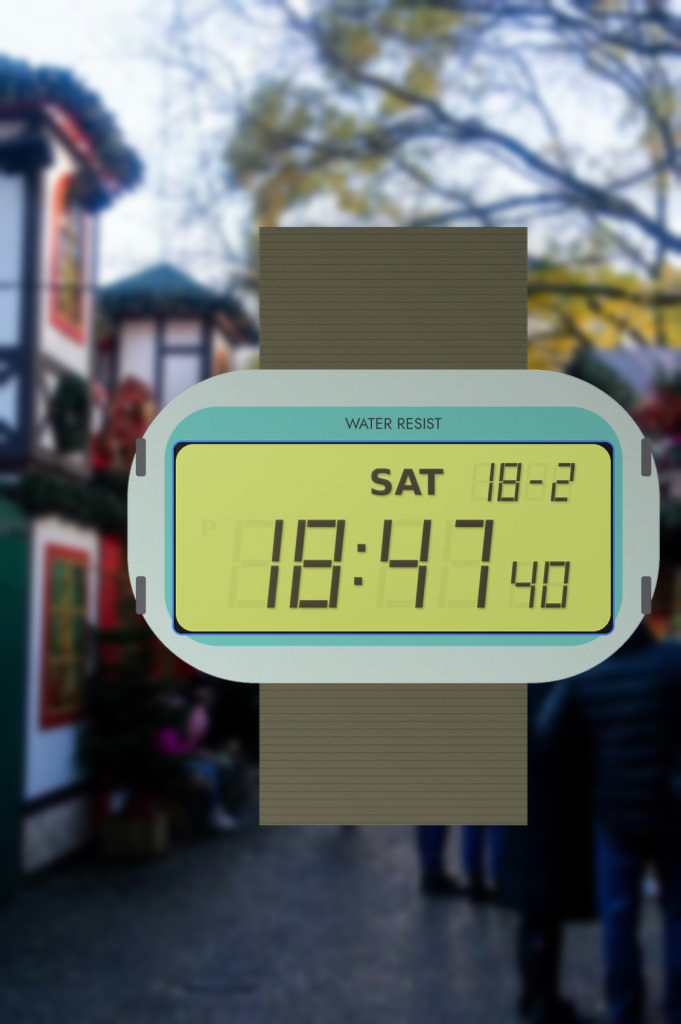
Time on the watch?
18:47:40
